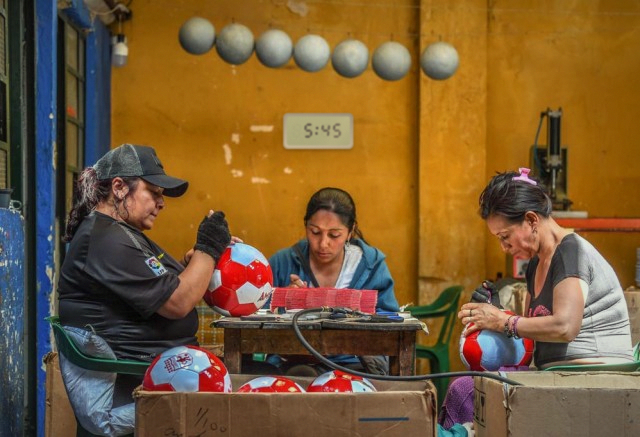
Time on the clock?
5:45
